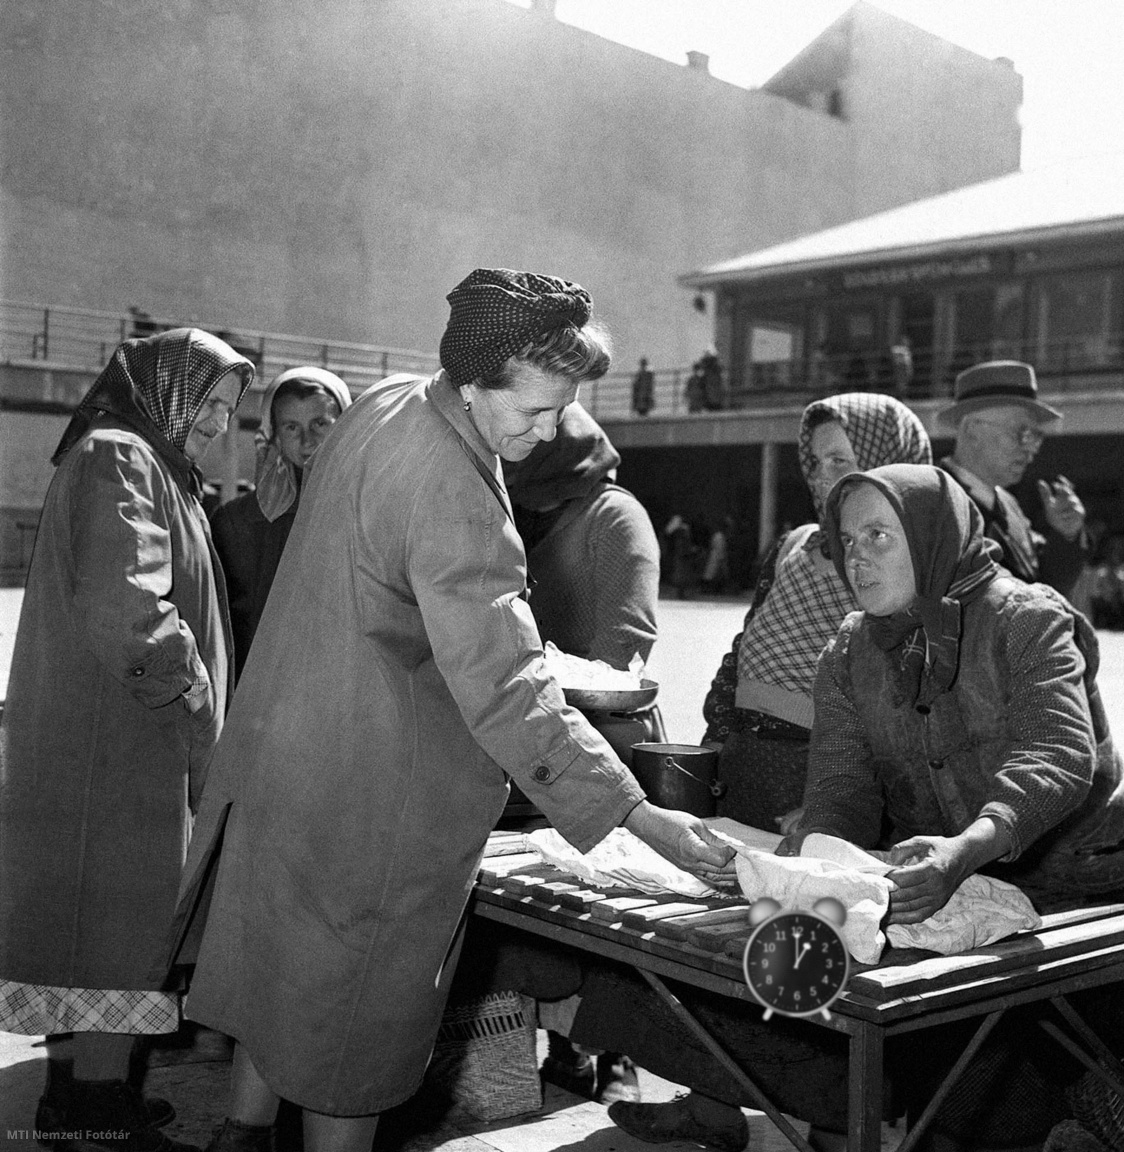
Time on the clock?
1:00
